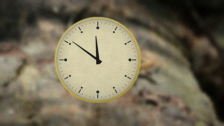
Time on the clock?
11:51
